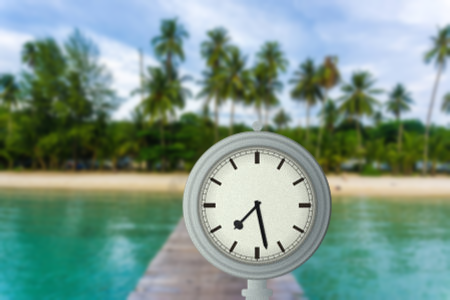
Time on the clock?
7:28
